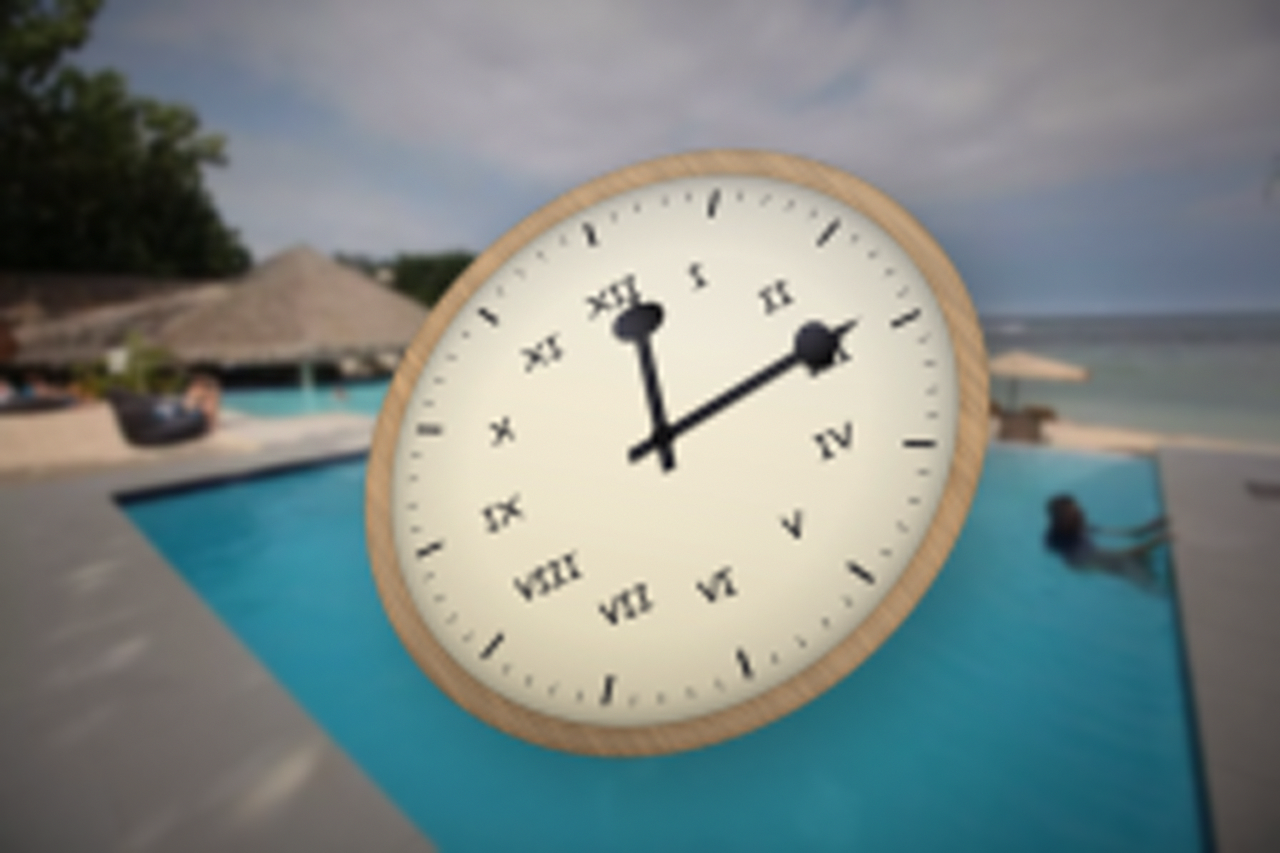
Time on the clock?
12:14
